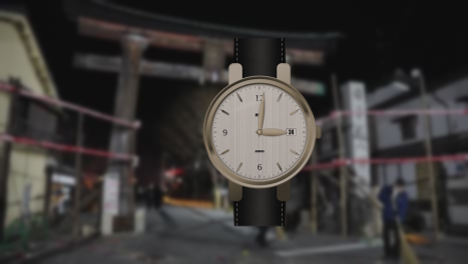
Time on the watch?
3:01
